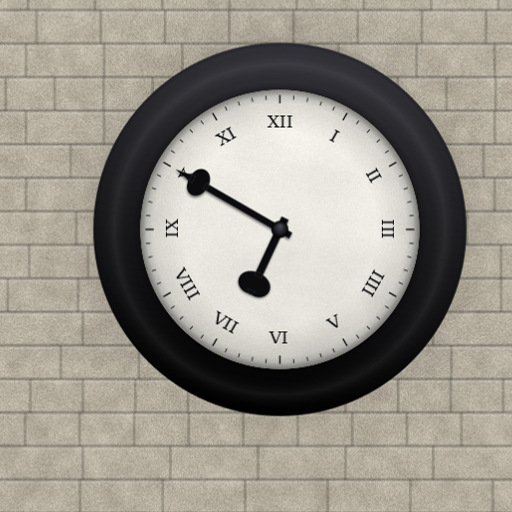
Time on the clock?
6:50
